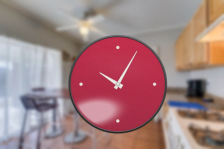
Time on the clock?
10:05
